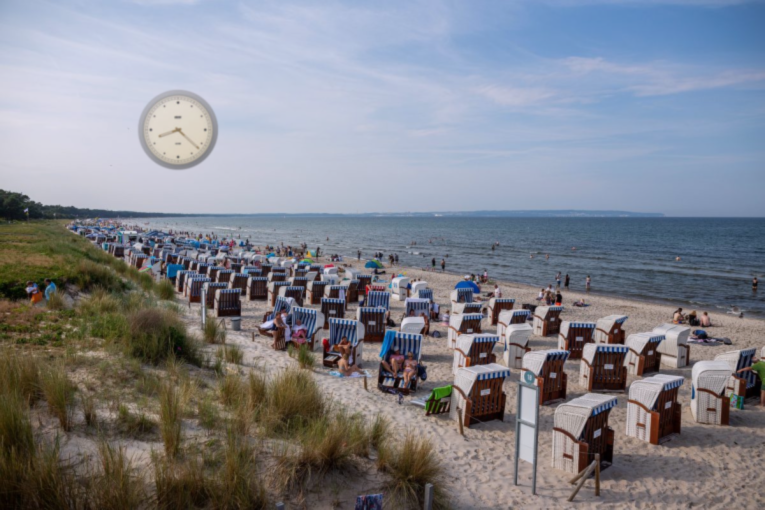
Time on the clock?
8:22
